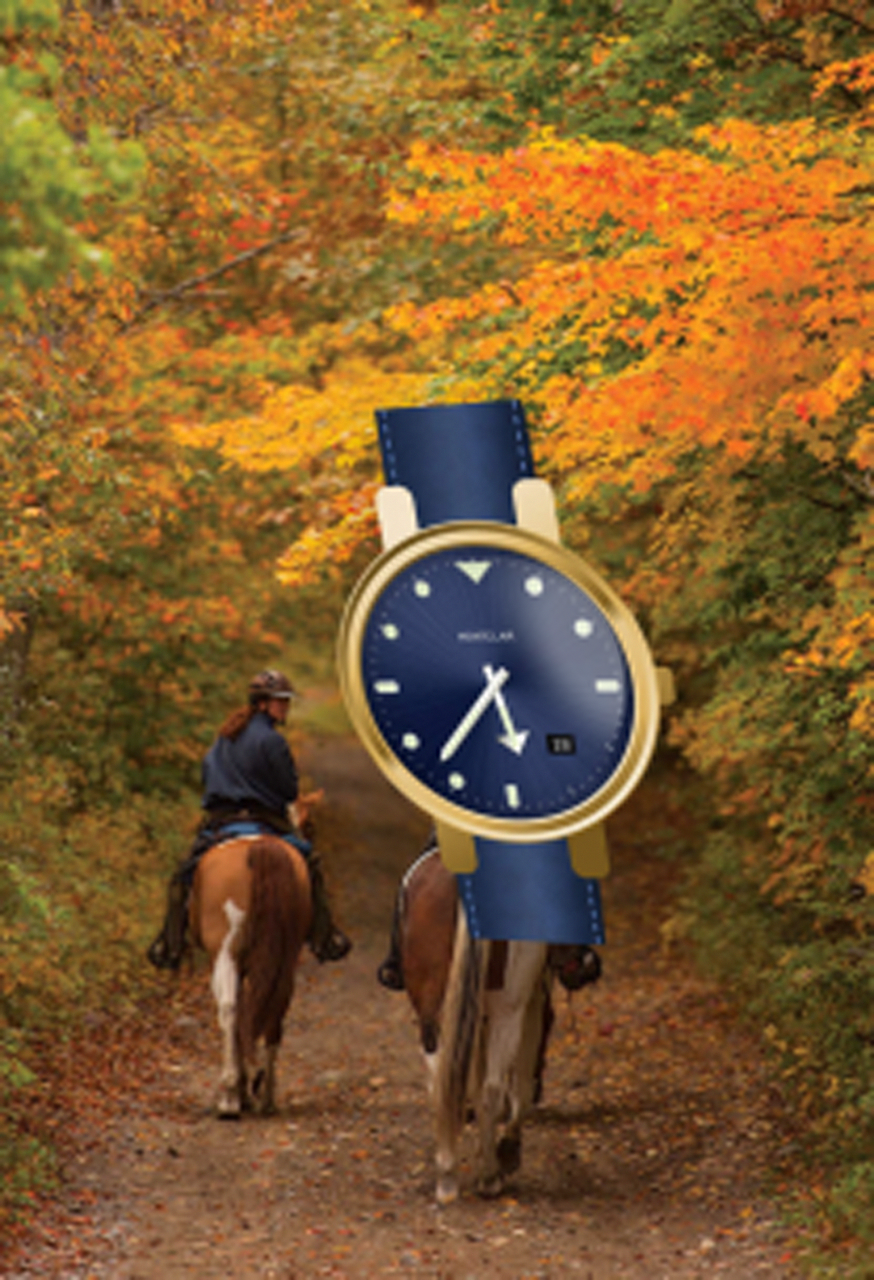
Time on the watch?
5:37
